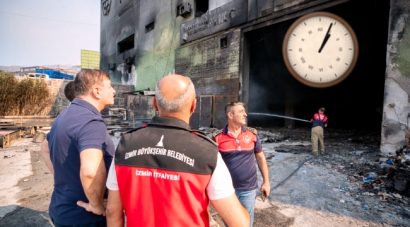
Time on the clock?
1:04
